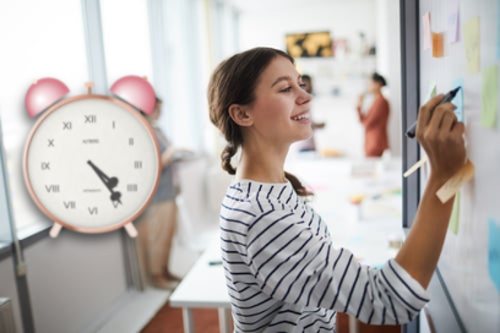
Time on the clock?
4:24
